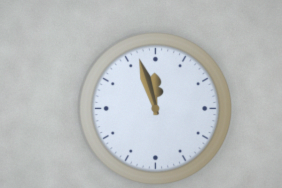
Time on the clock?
11:57
